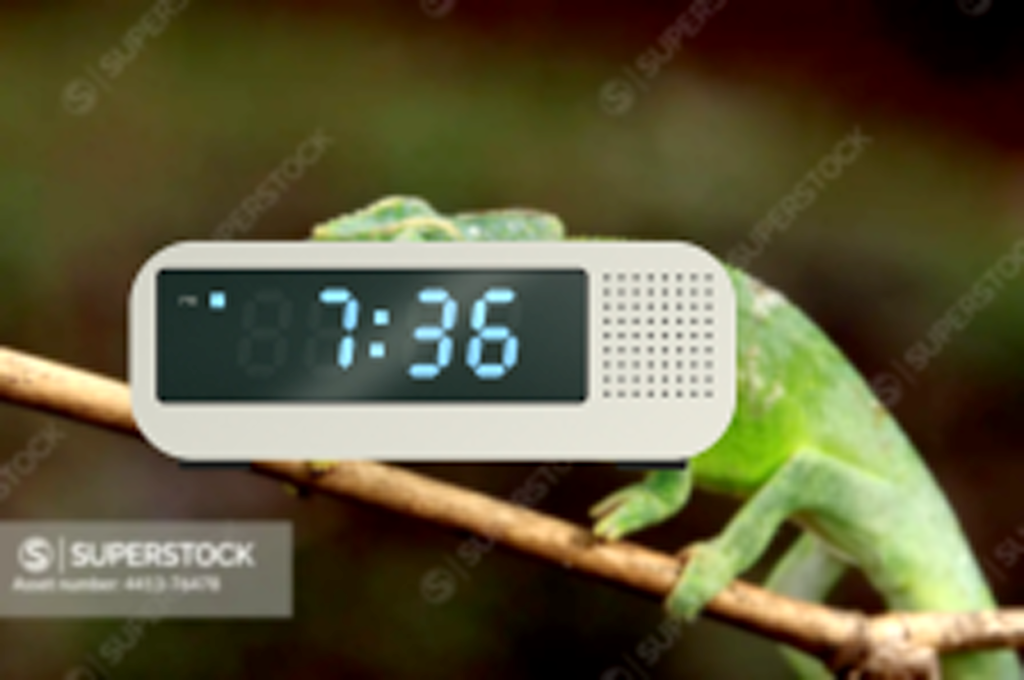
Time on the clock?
7:36
